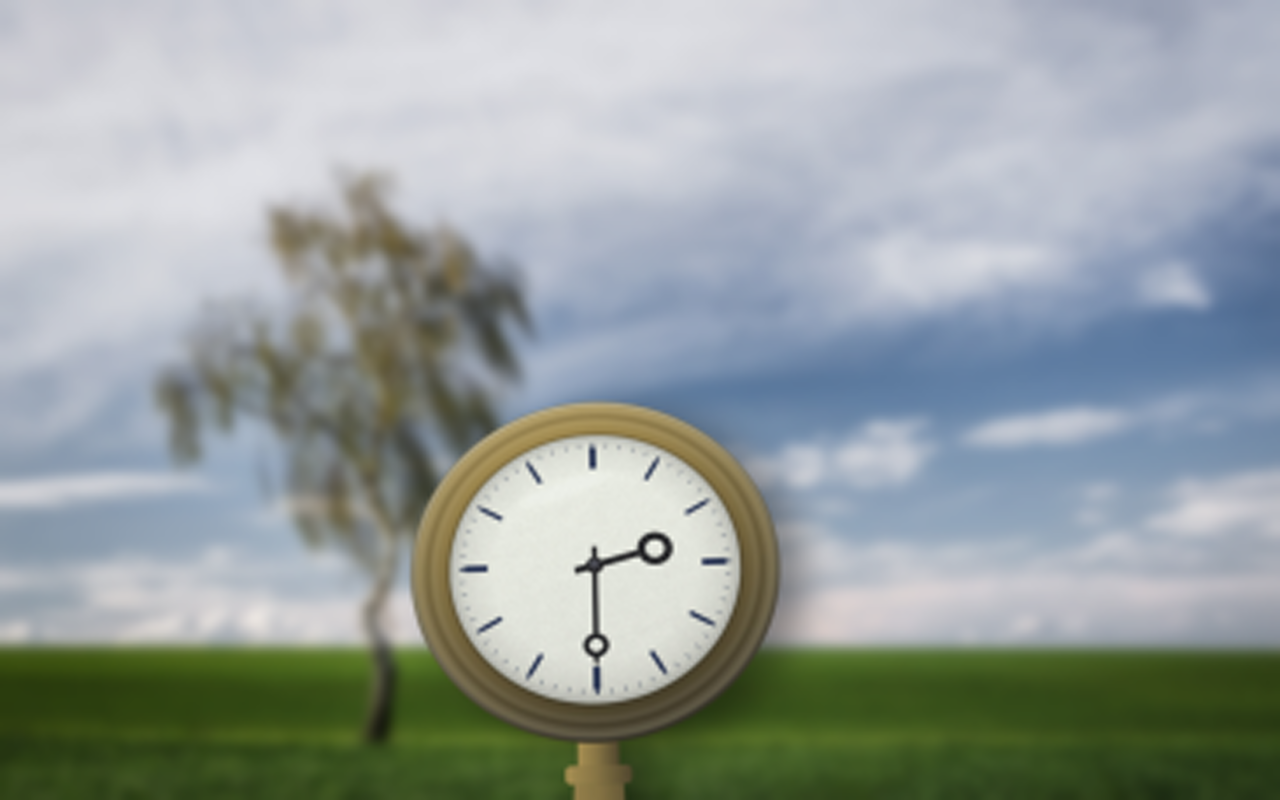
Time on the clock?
2:30
